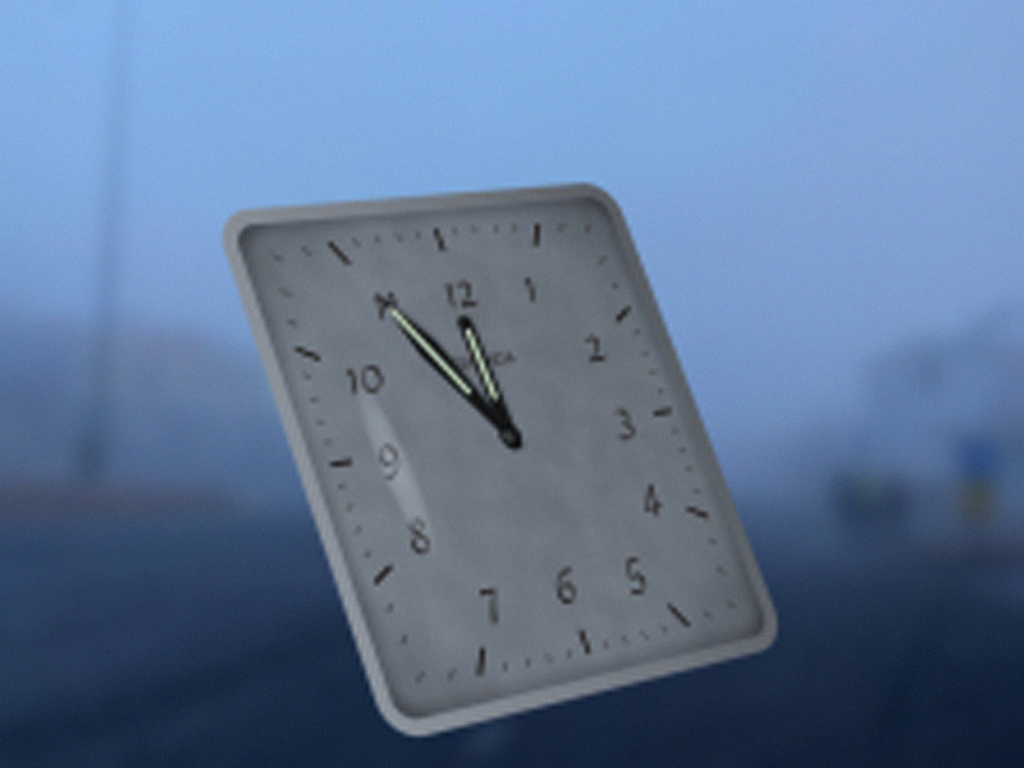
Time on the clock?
11:55
